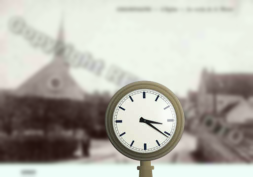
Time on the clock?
3:21
